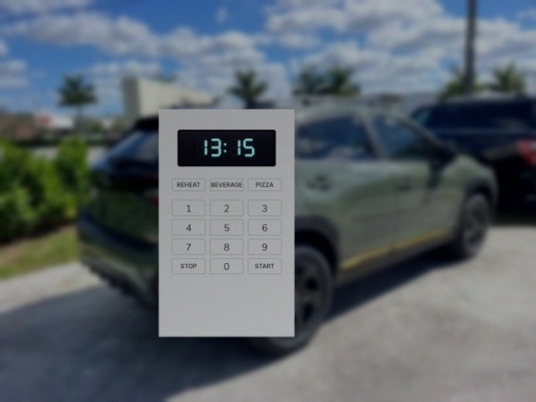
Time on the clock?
13:15
